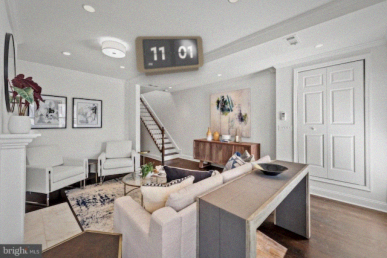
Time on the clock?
11:01
